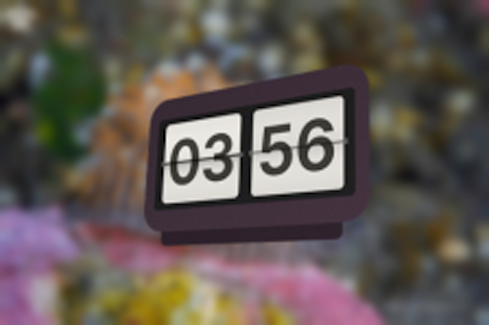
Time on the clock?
3:56
